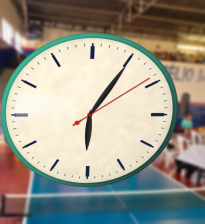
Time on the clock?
6:05:09
